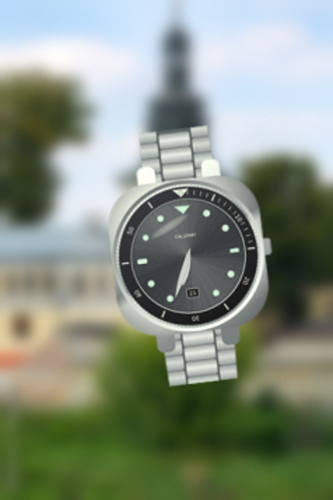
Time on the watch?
6:34
